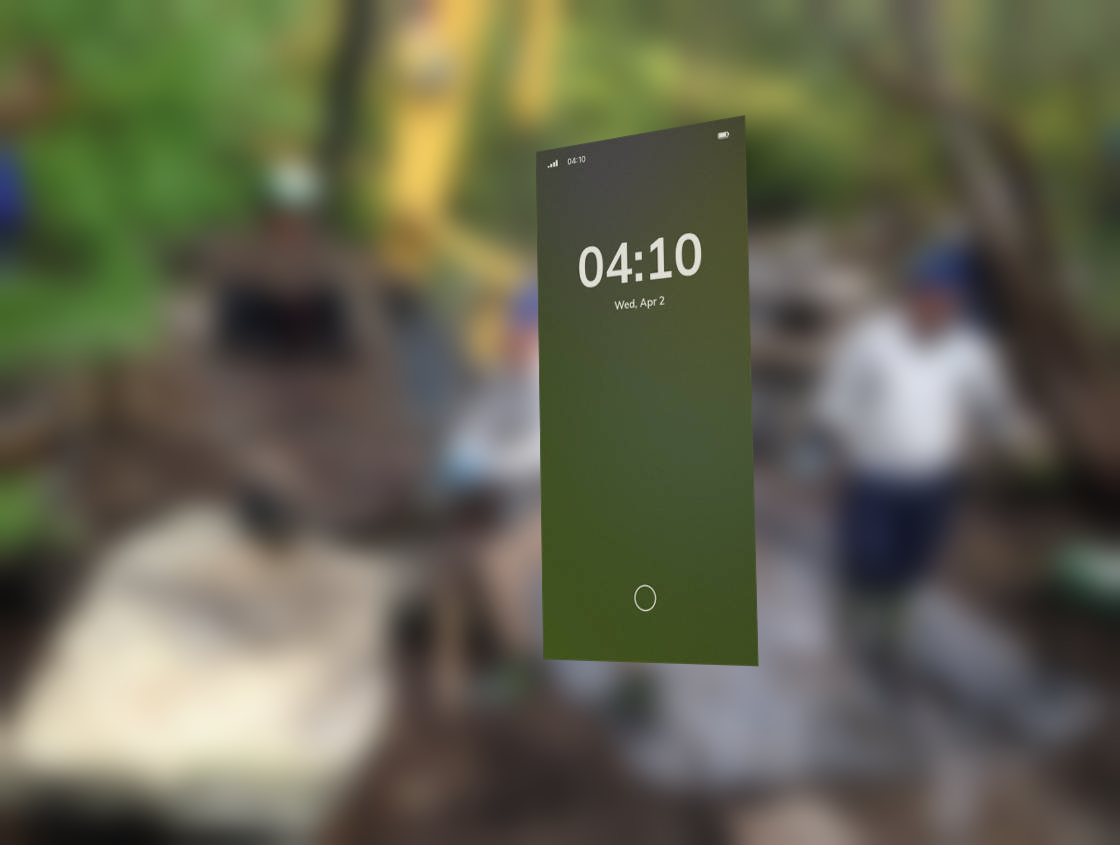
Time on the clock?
4:10
